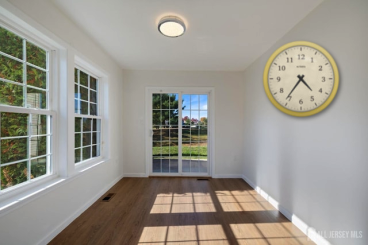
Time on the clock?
4:36
